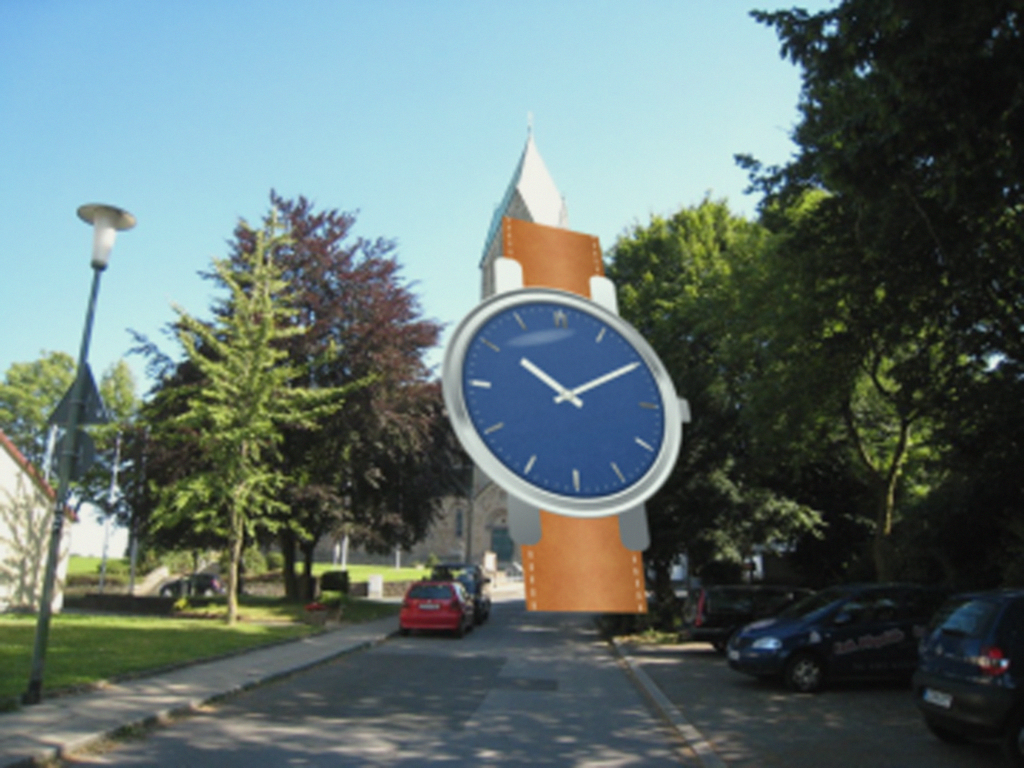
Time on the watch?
10:10
